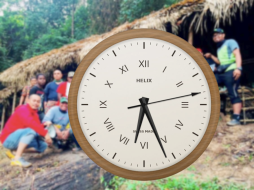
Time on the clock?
6:26:13
